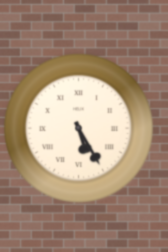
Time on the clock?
5:25
